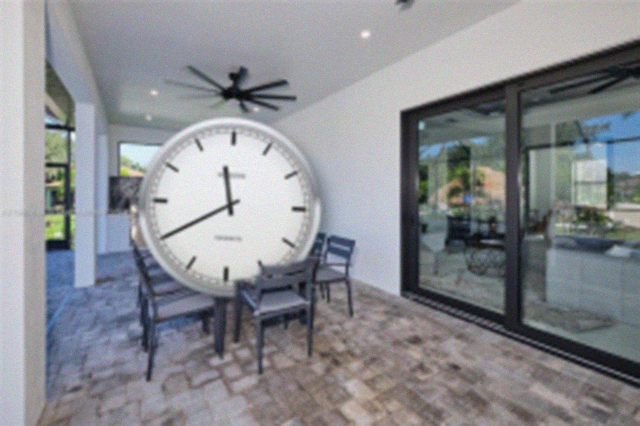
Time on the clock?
11:40
